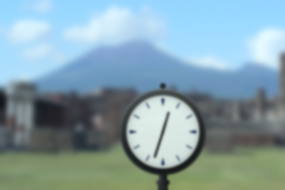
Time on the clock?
12:33
